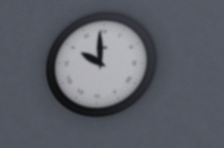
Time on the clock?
9:59
